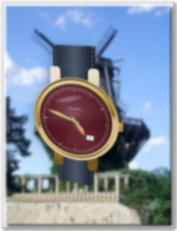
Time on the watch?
4:48
